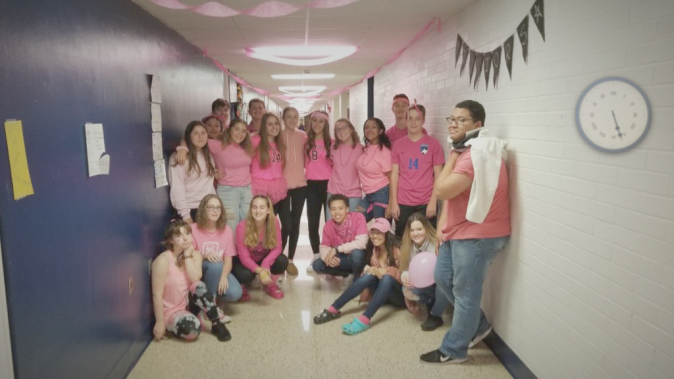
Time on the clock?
5:27
